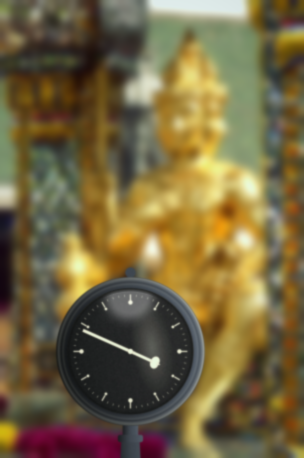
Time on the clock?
3:49
